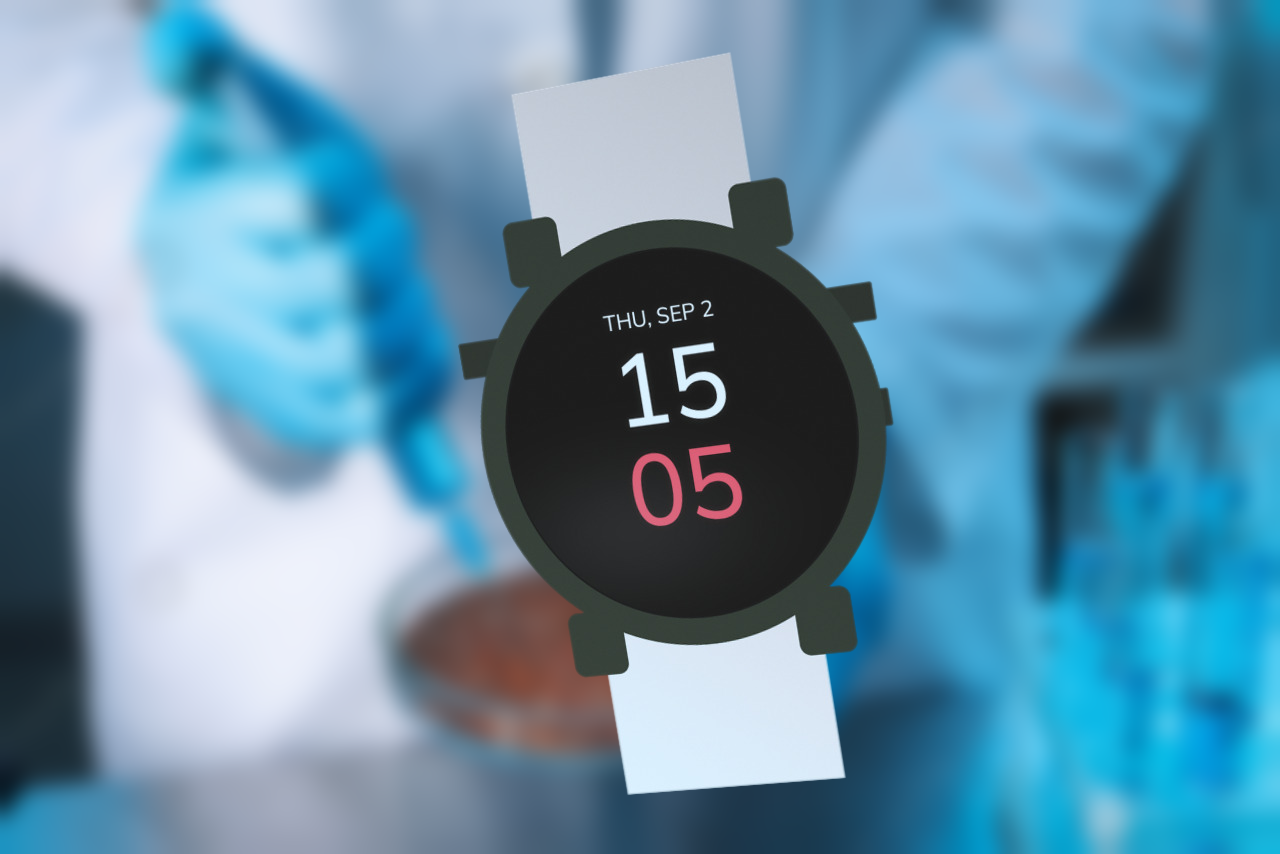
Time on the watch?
15:05
